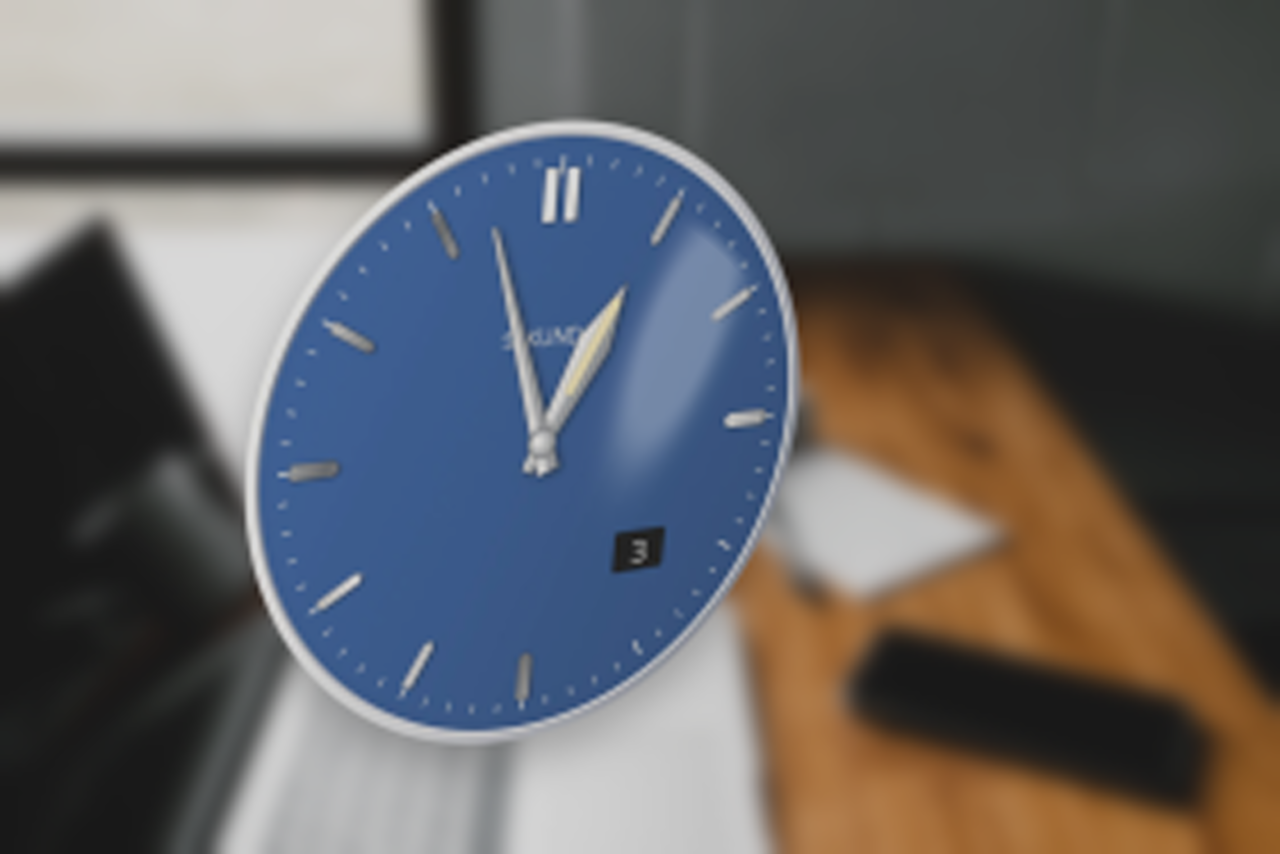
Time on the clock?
12:57
